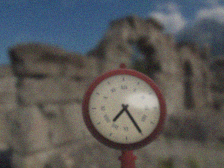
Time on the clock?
7:25
